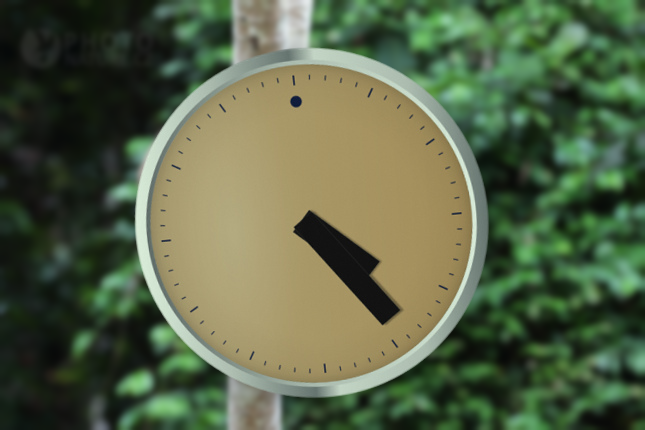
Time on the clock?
4:24
